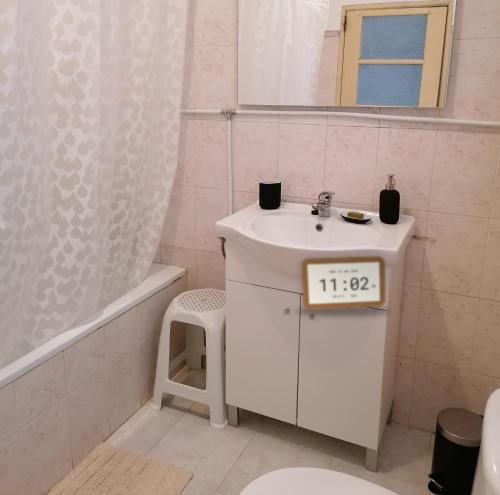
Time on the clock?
11:02
